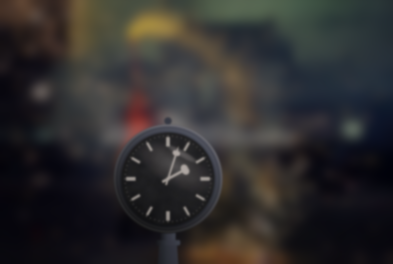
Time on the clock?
2:03
